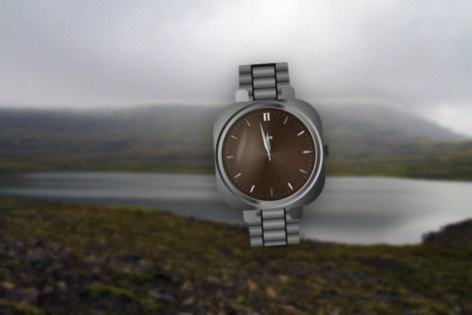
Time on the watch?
11:58
